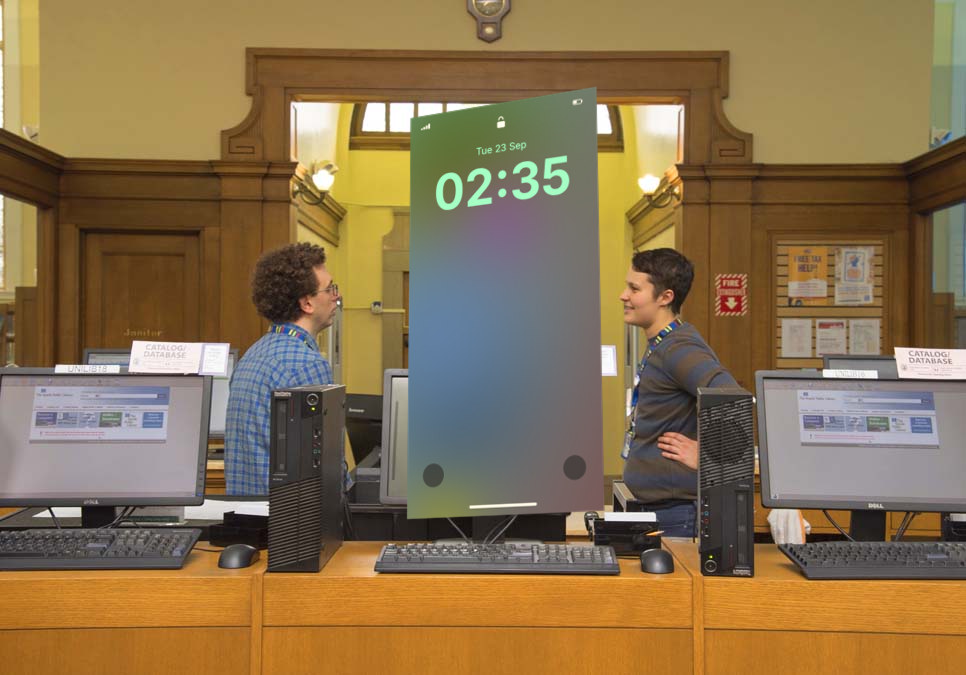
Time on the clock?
2:35
